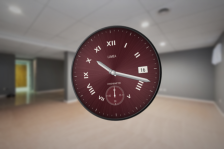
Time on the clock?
10:18
